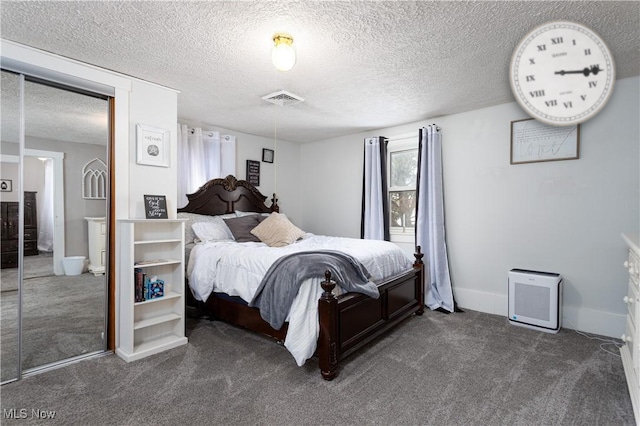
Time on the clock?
3:16
